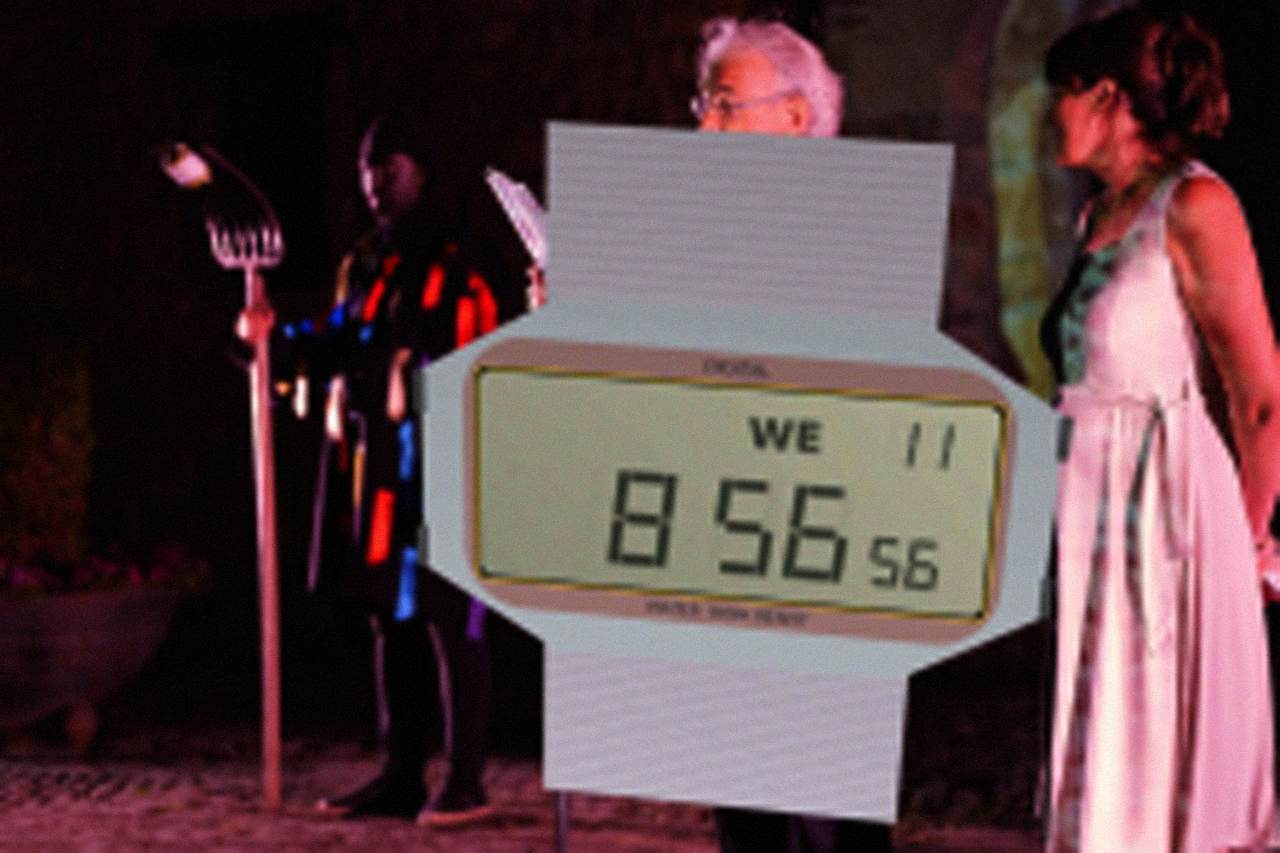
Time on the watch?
8:56:56
